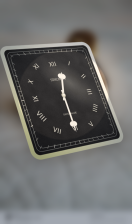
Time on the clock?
12:30
